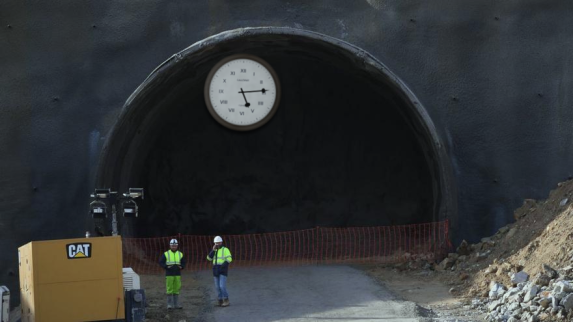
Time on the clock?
5:14
